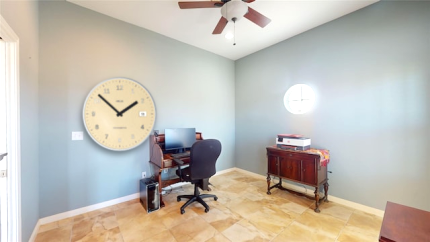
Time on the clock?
1:52
